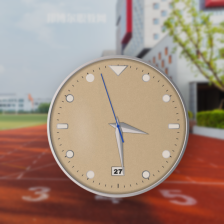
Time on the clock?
3:28:57
